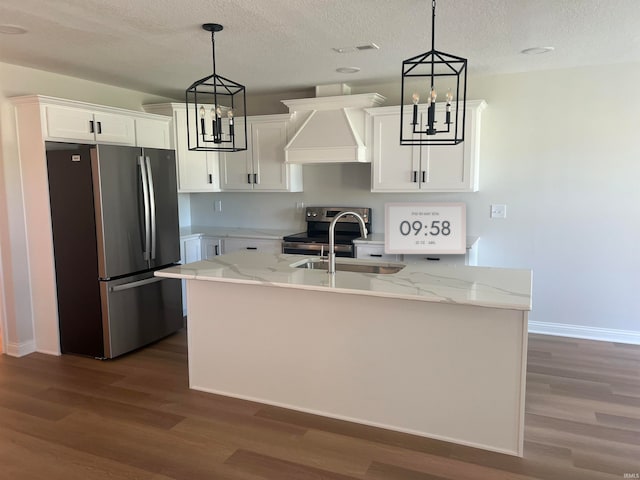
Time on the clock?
9:58
